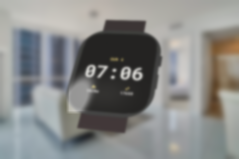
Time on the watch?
7:06
